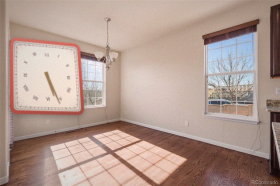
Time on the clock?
5:26
